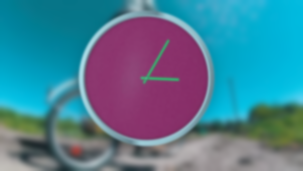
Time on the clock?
3:05
